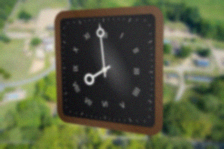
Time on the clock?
7:59
